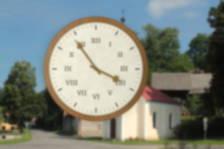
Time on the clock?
3:54
